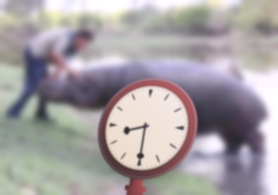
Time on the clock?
8:30
